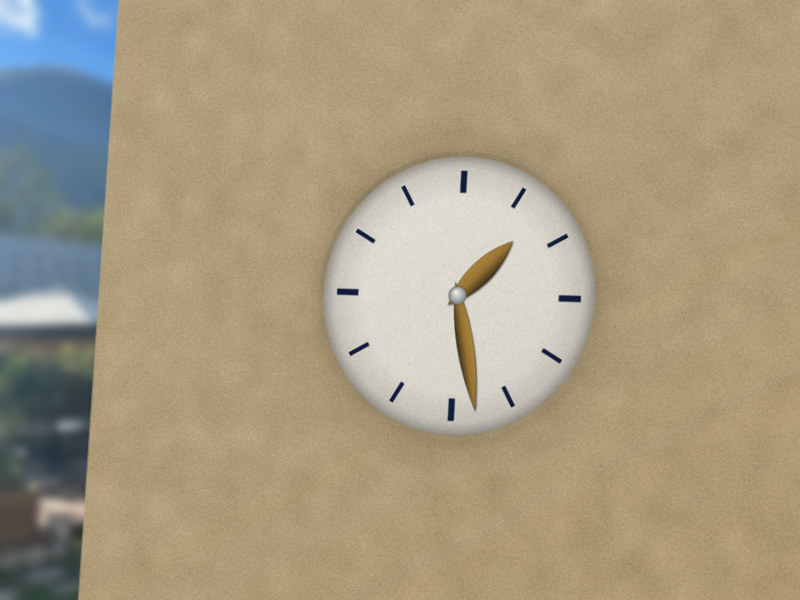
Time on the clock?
1:28
